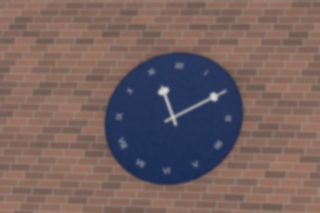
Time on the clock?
11:10
